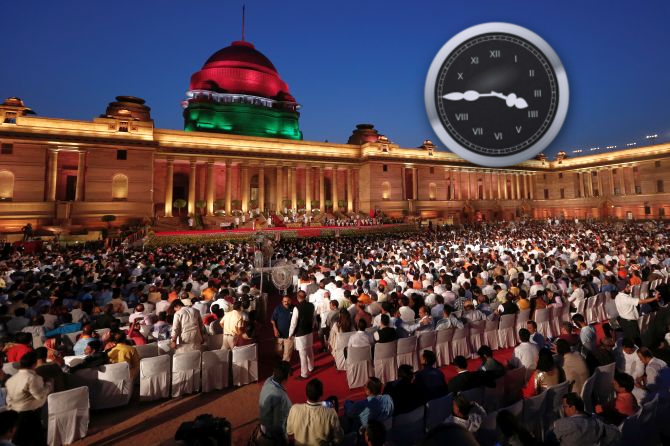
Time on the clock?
3:45
